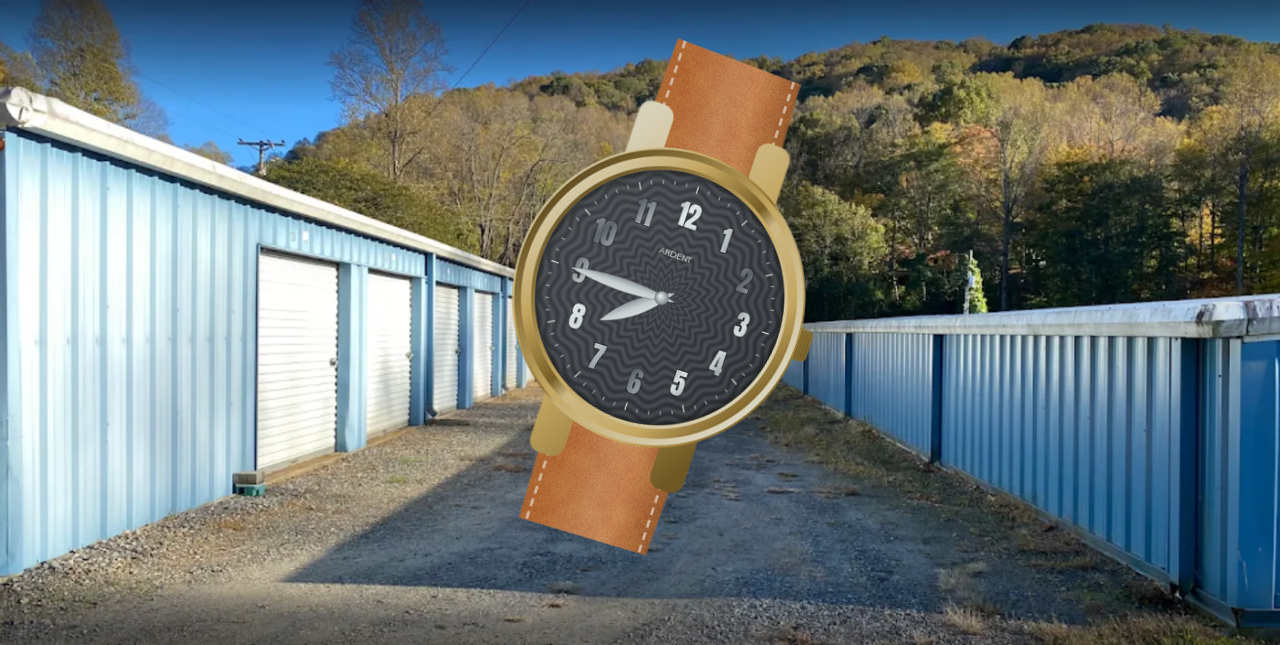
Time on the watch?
7:45
